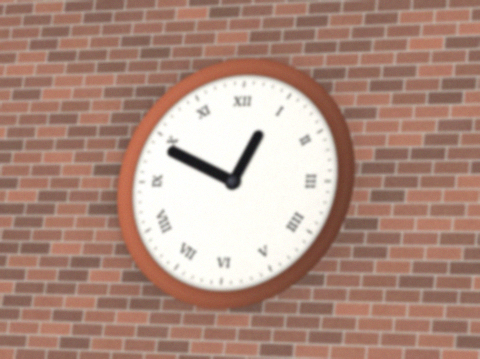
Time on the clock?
12:49
